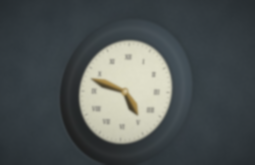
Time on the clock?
4:48
